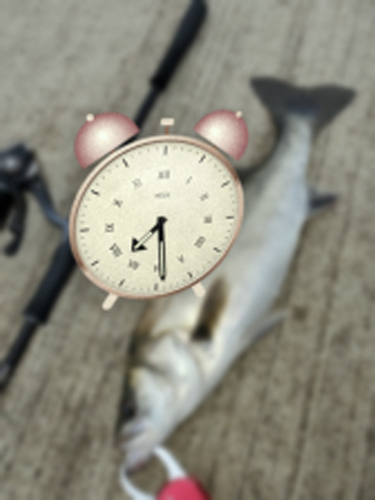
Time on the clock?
7:29
